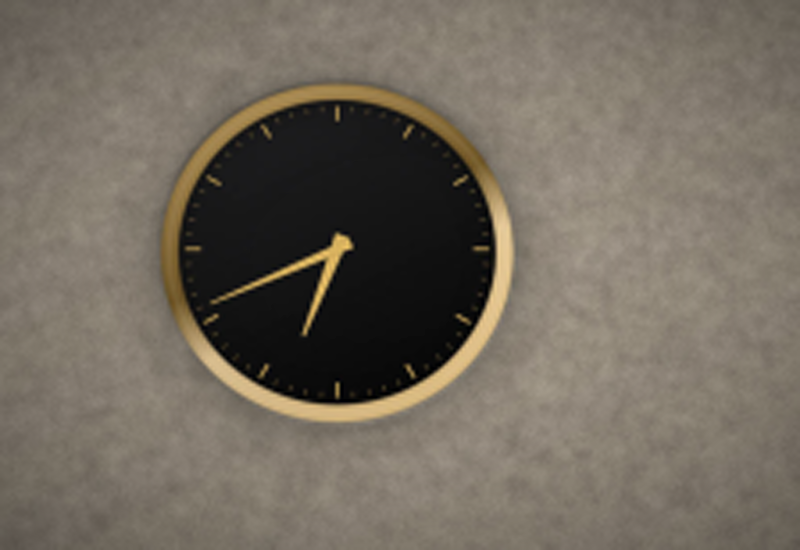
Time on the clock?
6:41
